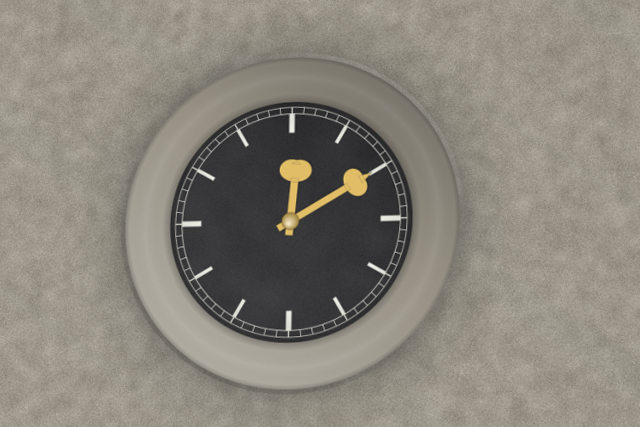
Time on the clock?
12:10
